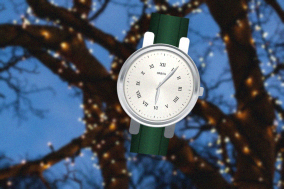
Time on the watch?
6:06
